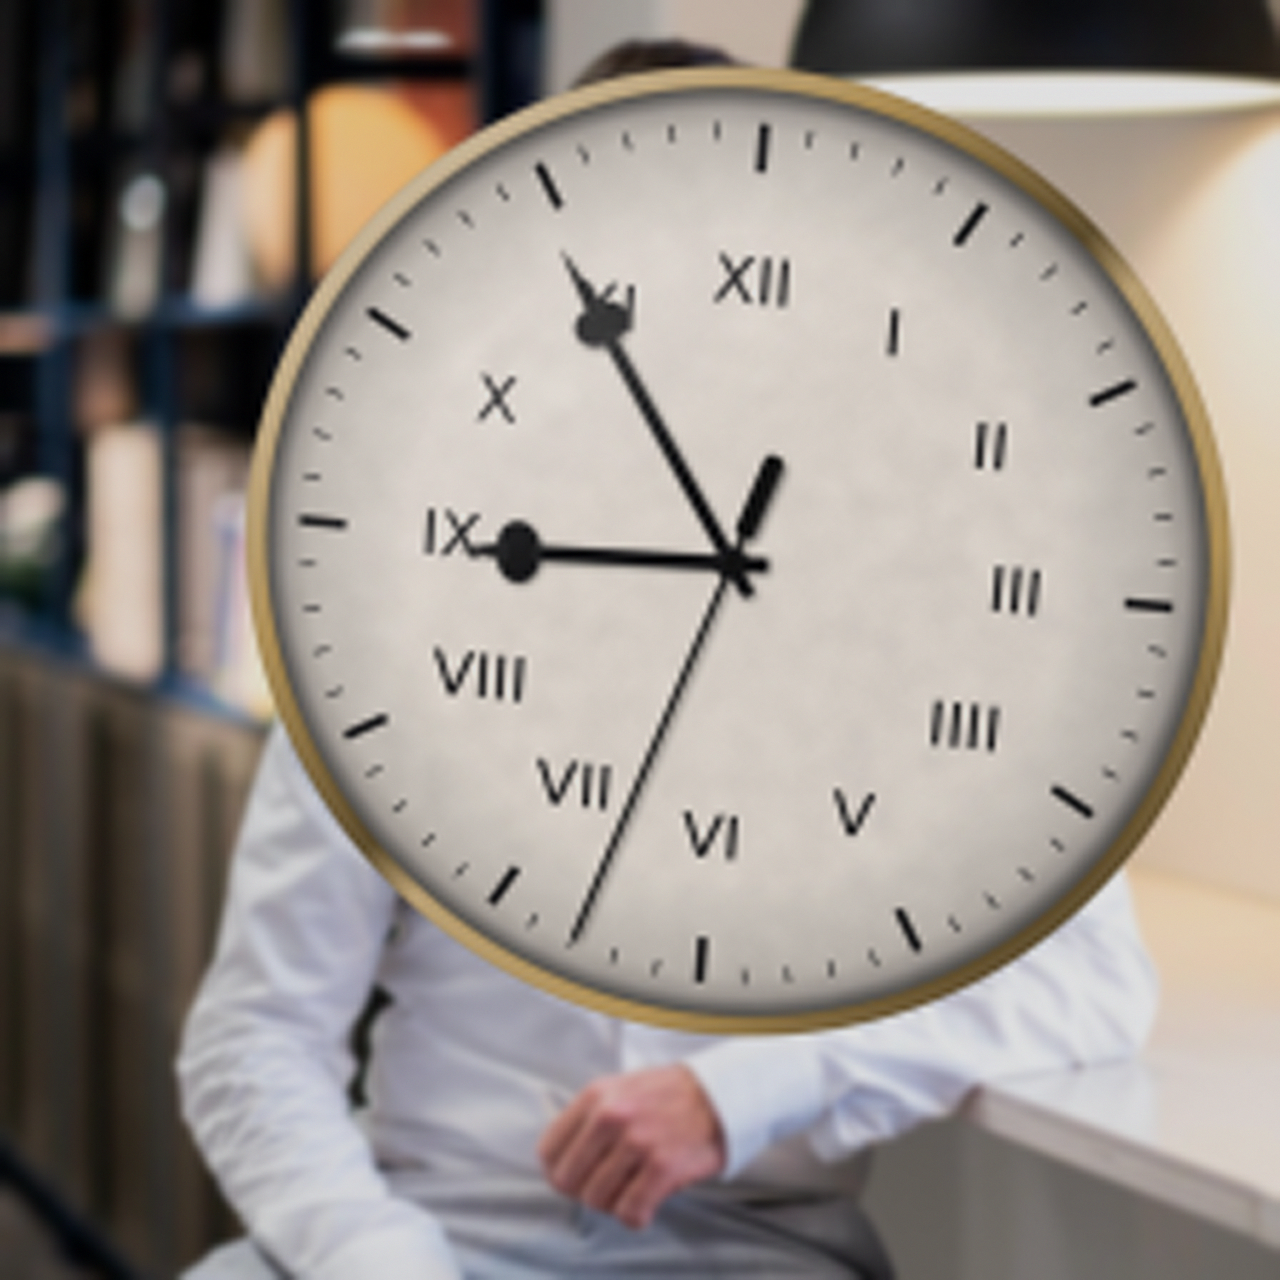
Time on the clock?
8:54:33
